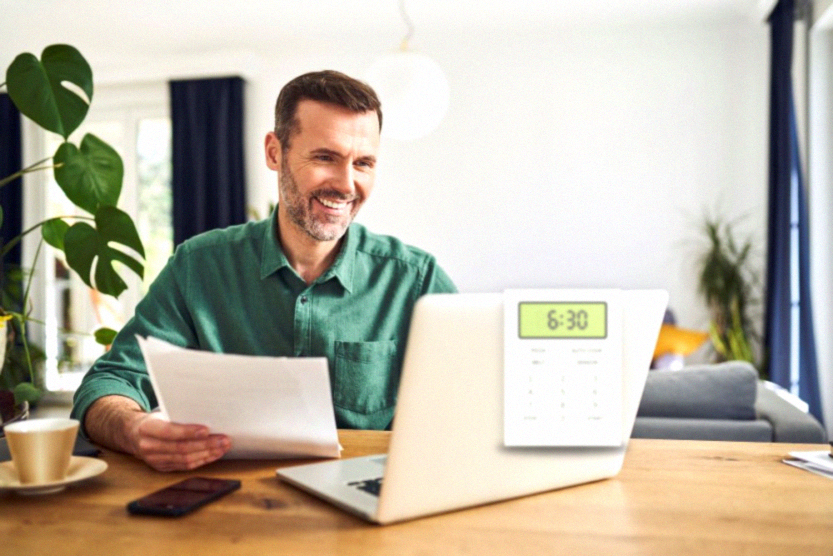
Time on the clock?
6:30
